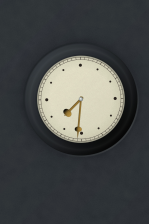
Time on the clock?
7:31
